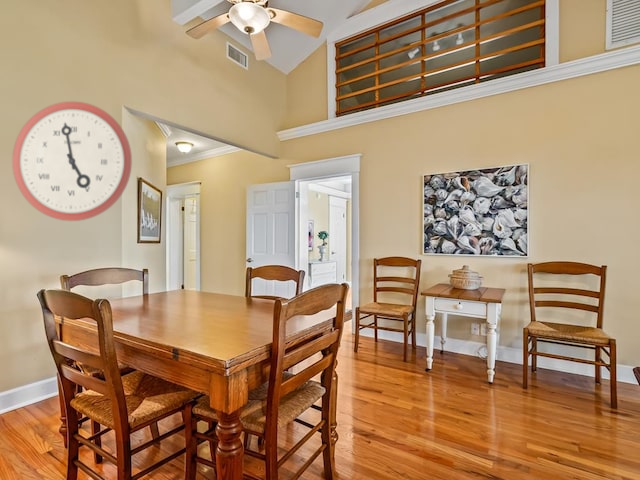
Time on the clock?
4:58
